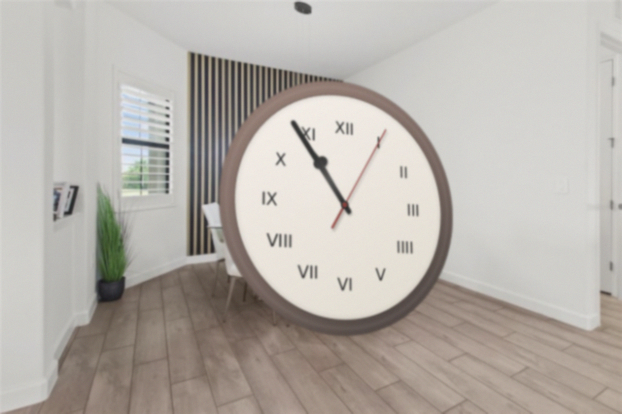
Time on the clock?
10:54:05
